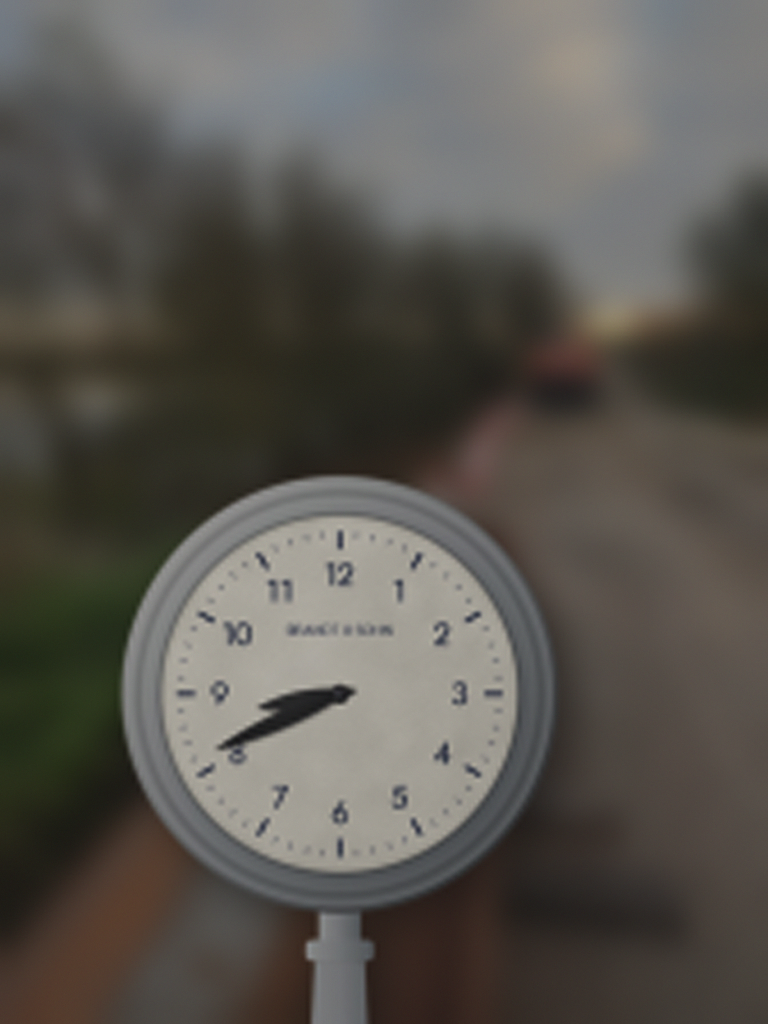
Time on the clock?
8:41
